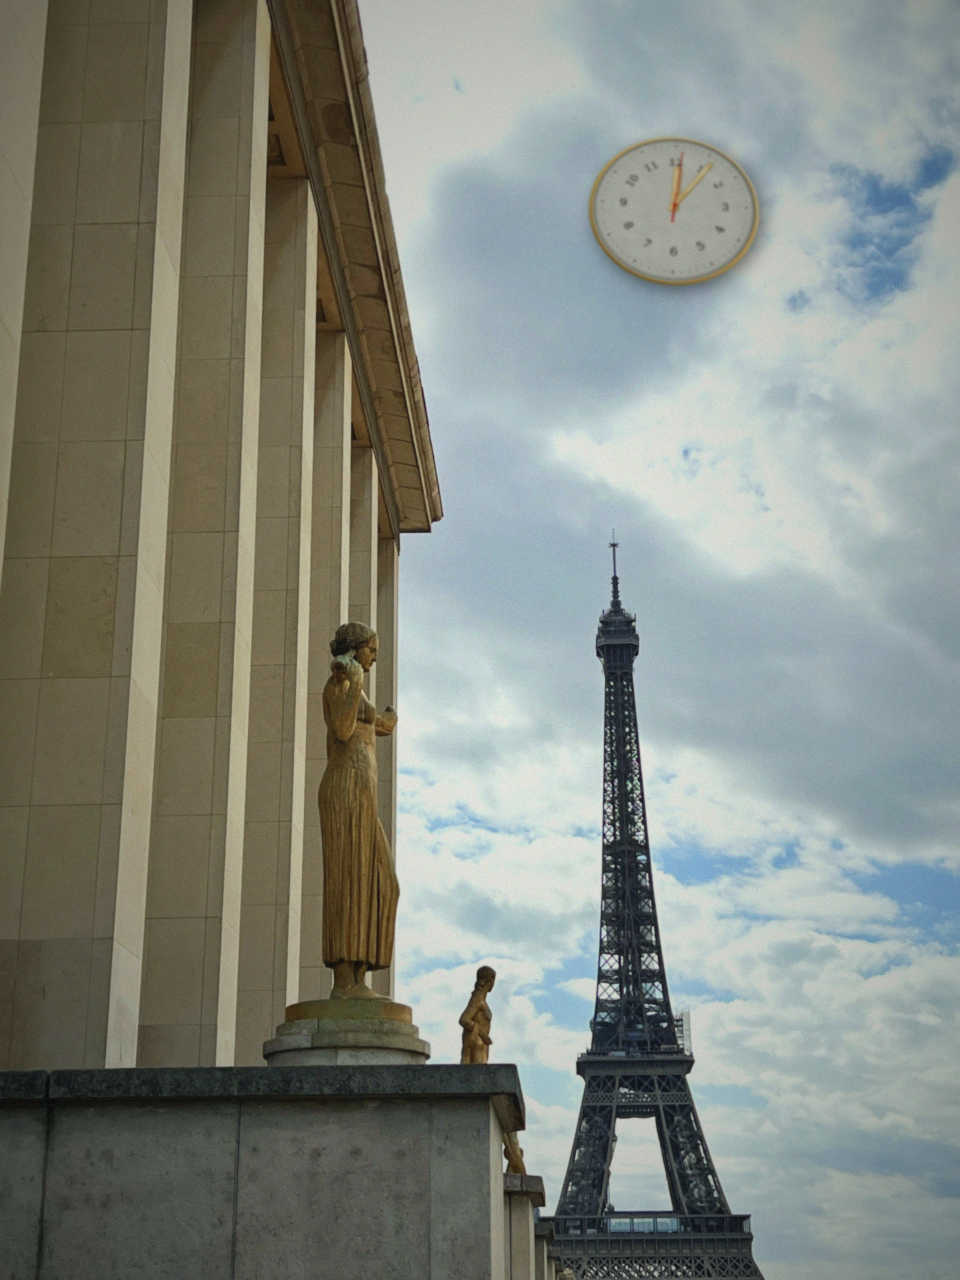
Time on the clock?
12:06:01
